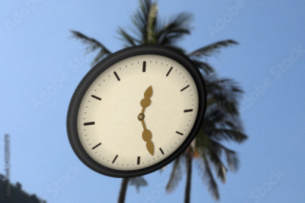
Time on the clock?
12:27
